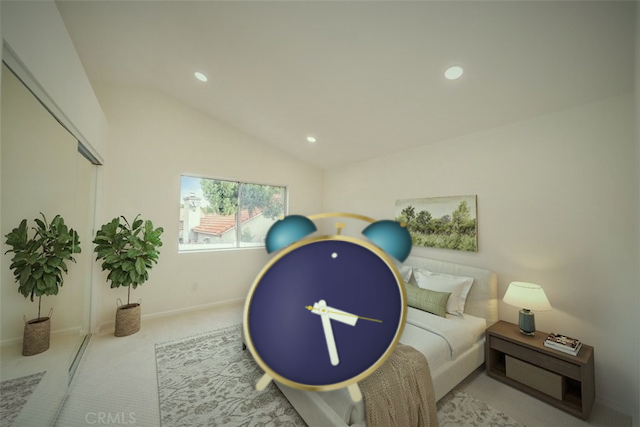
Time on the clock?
3:26:16
